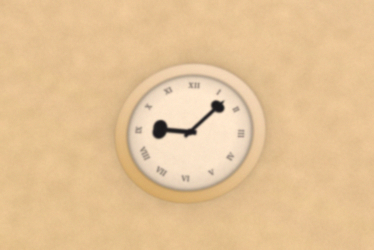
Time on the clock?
9:07
